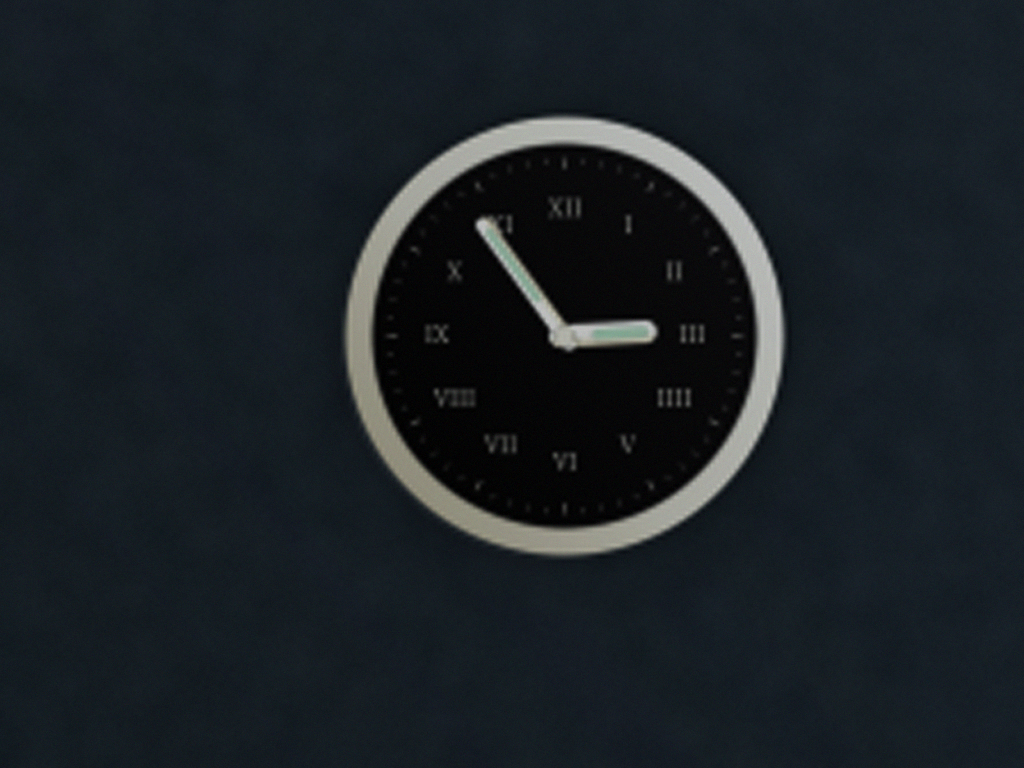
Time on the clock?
2:54
